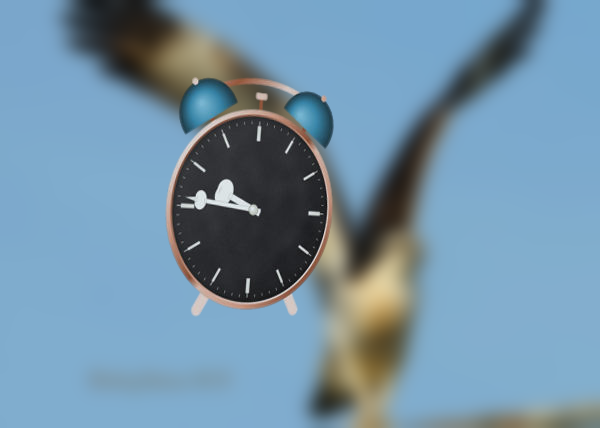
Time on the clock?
9:46
